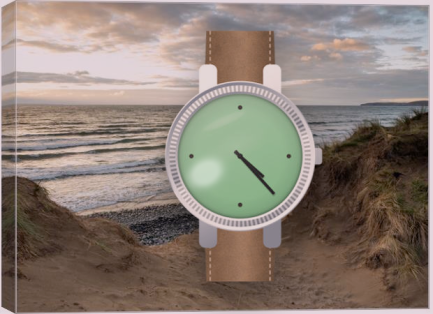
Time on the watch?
4:23
